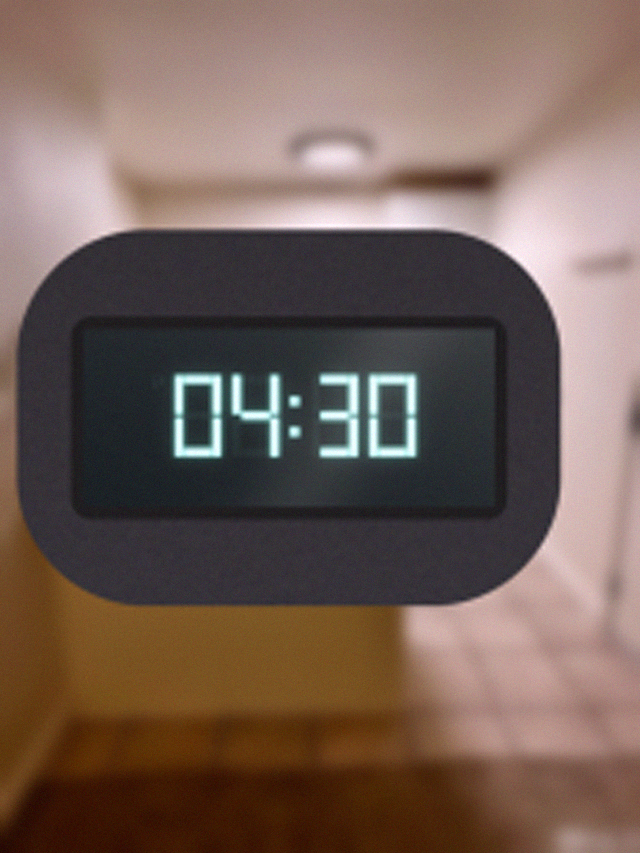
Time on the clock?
4:30
